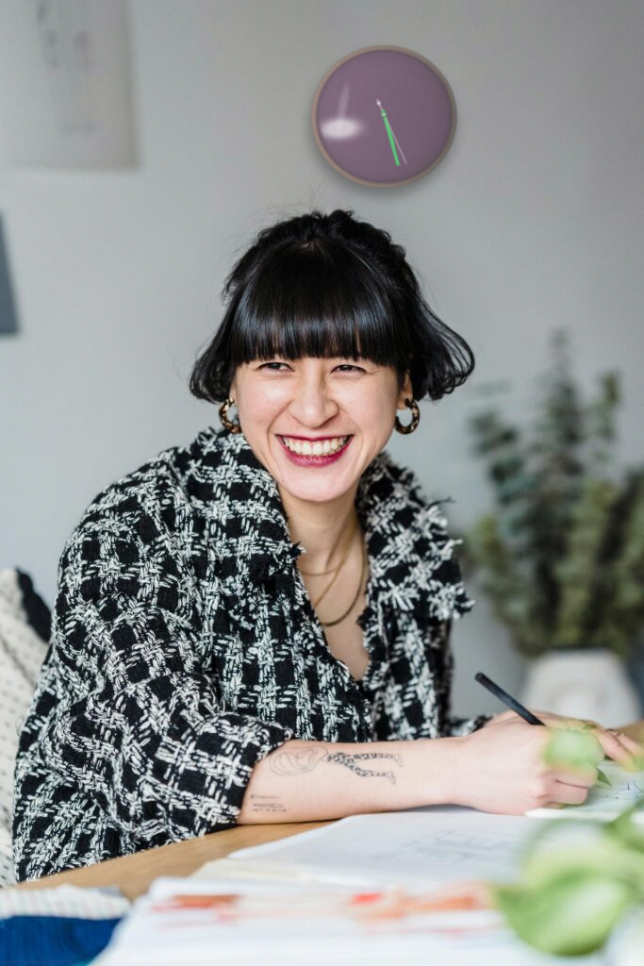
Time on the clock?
5:27:26
